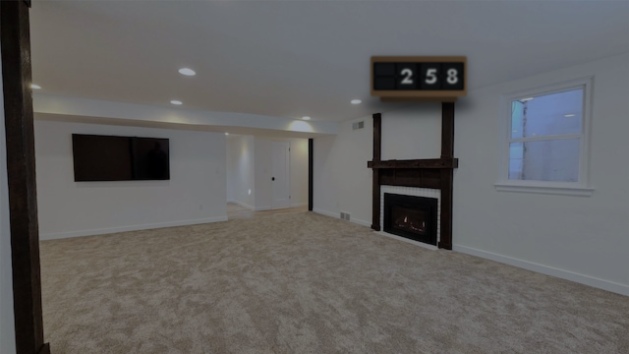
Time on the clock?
2:58
